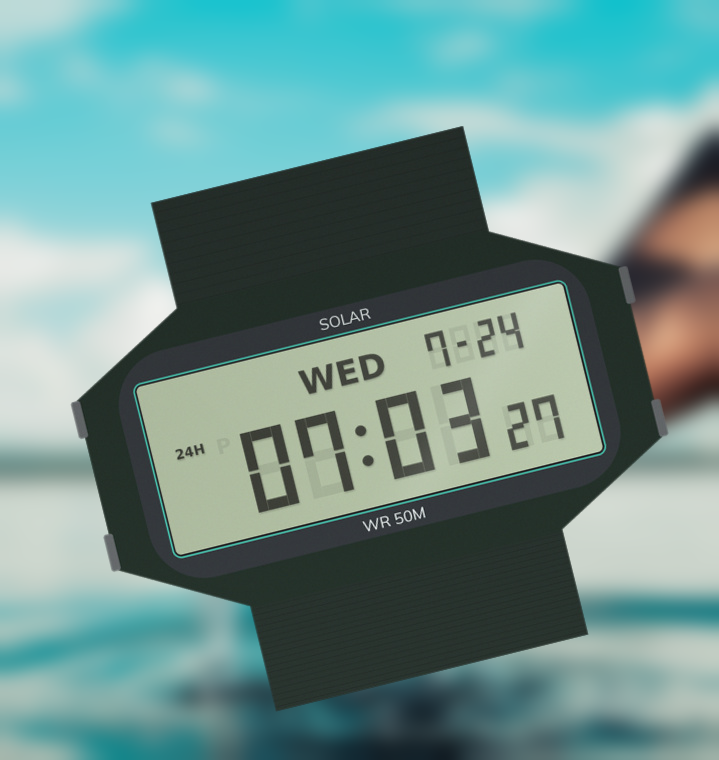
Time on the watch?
7:03:27
